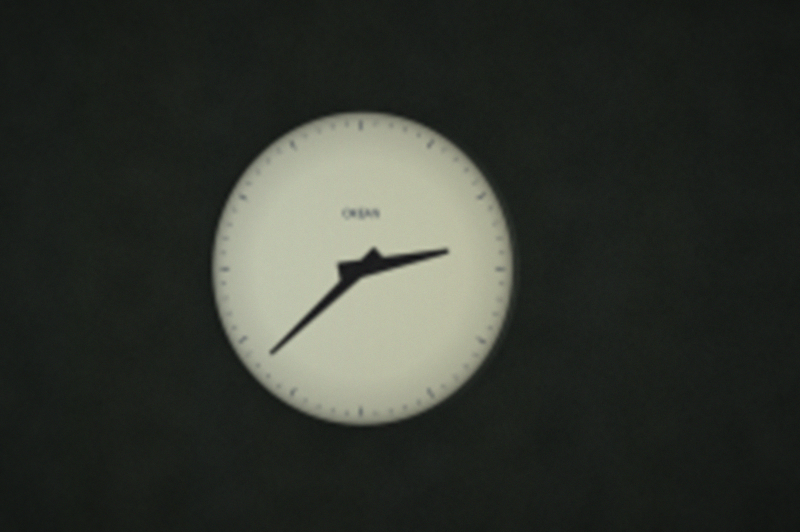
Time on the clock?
2:38
